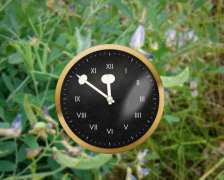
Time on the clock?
11:51
